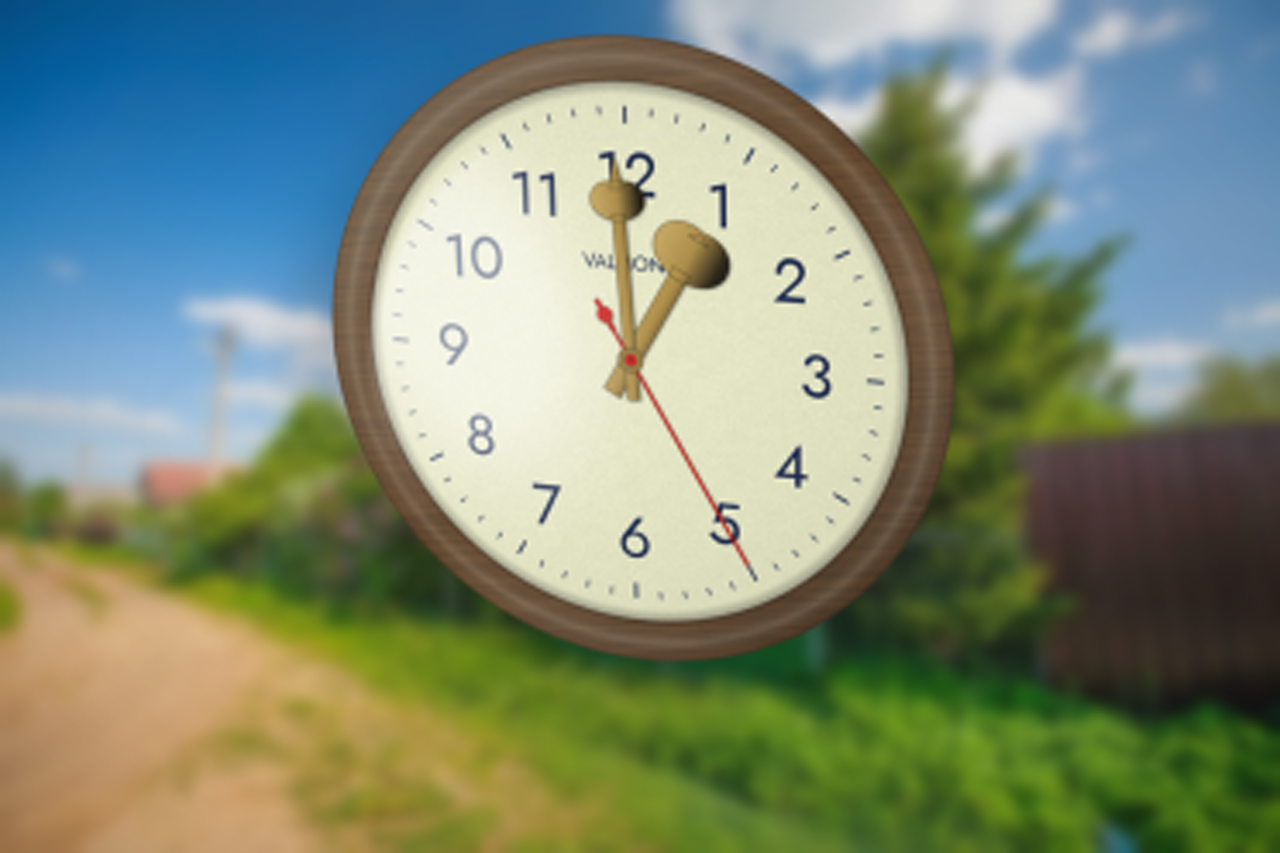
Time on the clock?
12:59:25
